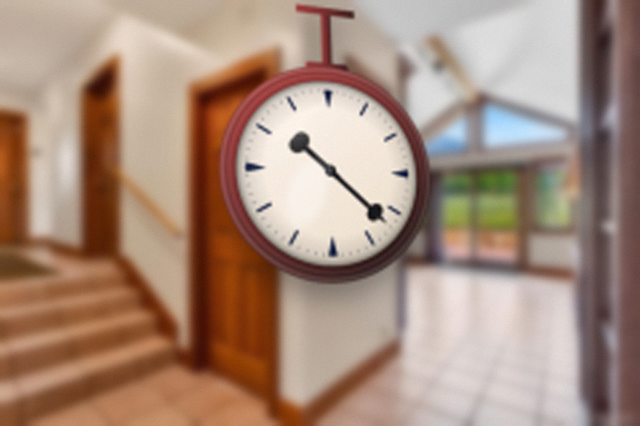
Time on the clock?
10:22
